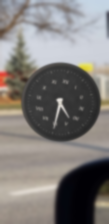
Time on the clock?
4:30
